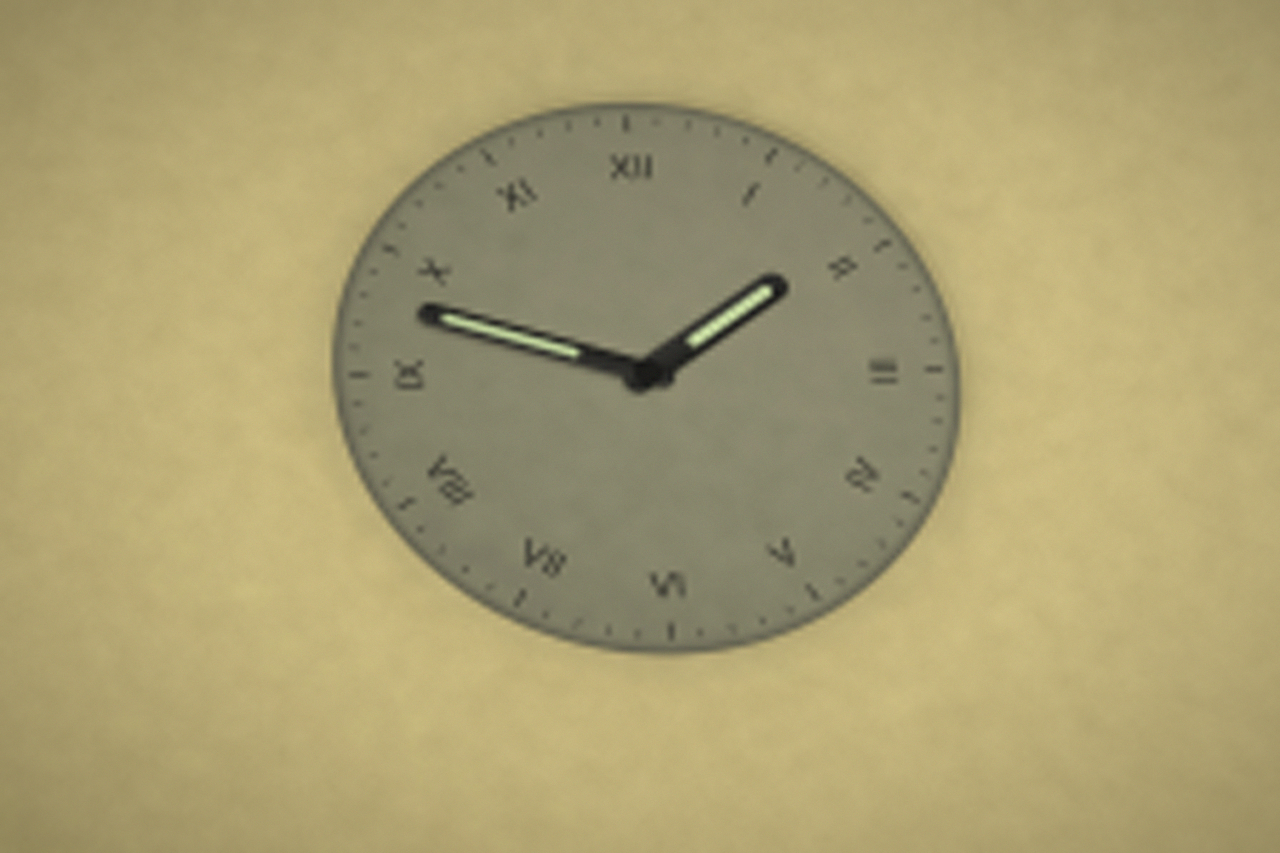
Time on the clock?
1:48
